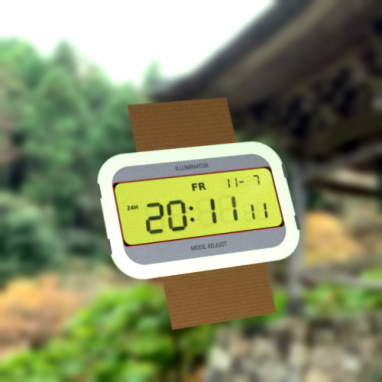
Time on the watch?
20:11:11
